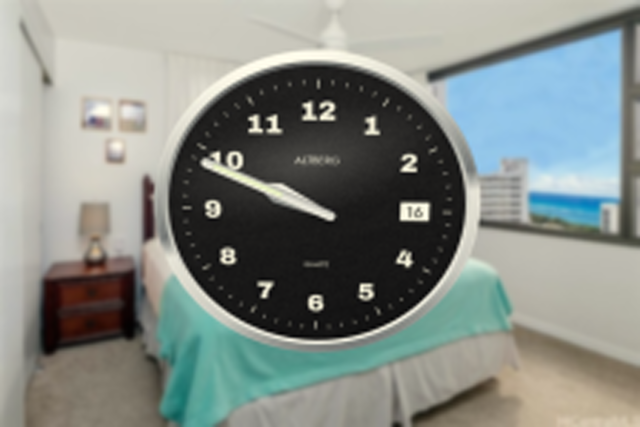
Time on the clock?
9:49
